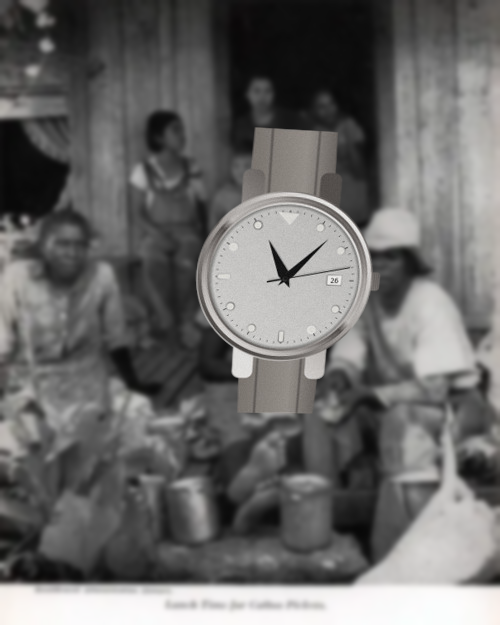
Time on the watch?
11:07:13
